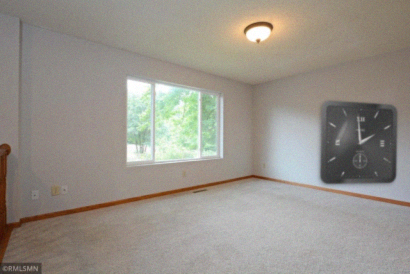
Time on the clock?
1:59
